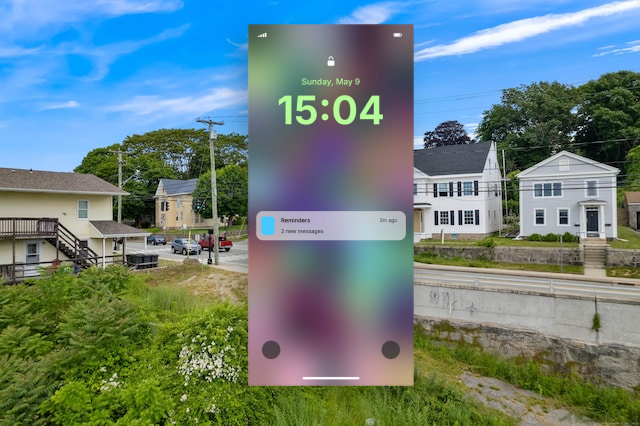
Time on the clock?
15:04
